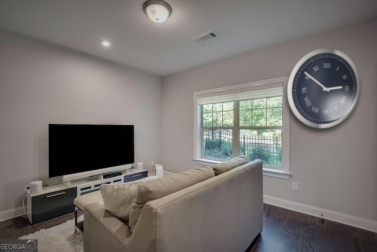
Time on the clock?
2:51
